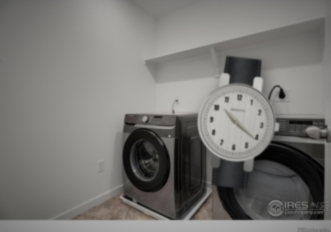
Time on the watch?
10:21
